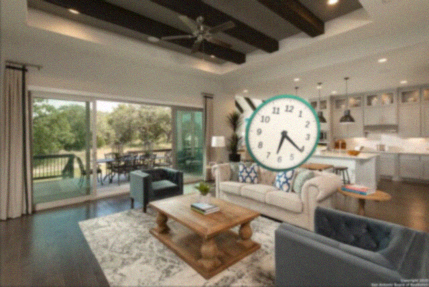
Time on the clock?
6:21
